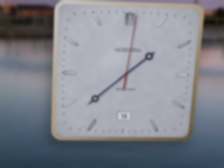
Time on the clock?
1:38:01
